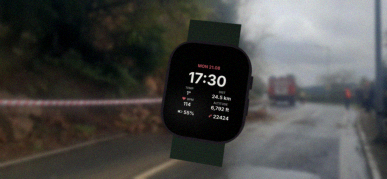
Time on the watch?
17:30
